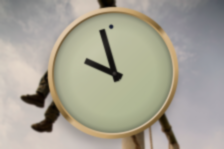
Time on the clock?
9:58
